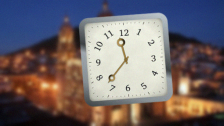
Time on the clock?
11:37
